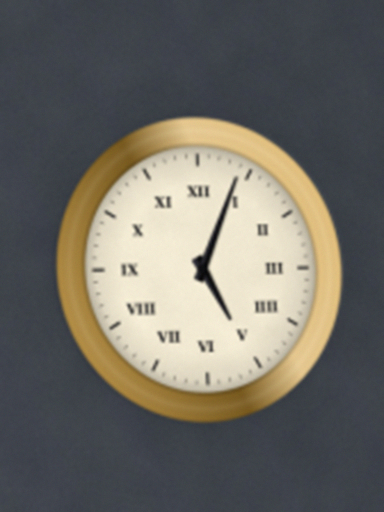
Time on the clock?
5:04
